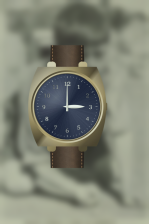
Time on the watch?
3:00
